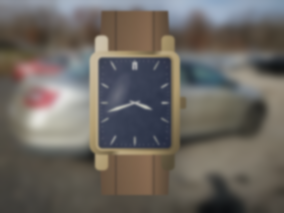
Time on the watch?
3:42
